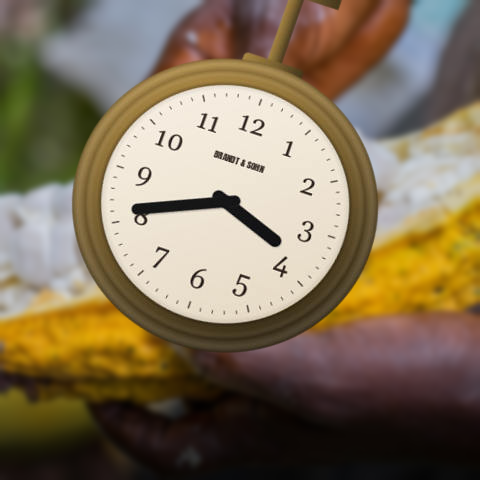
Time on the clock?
3:41
